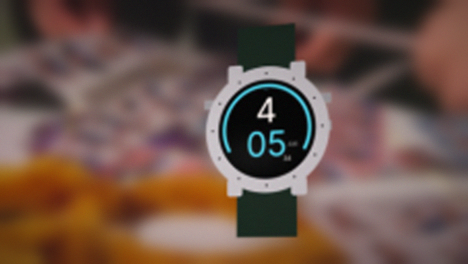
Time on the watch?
4:05
